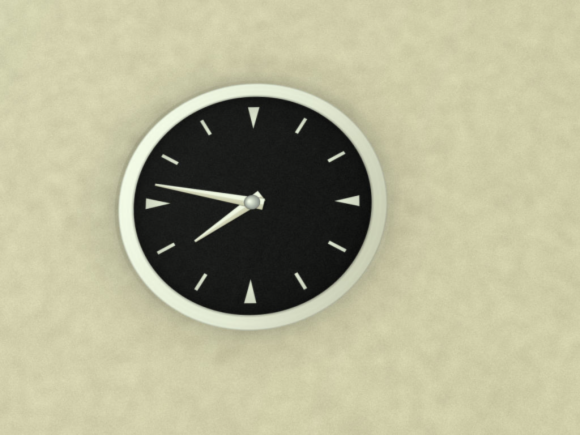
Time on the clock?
7:47
